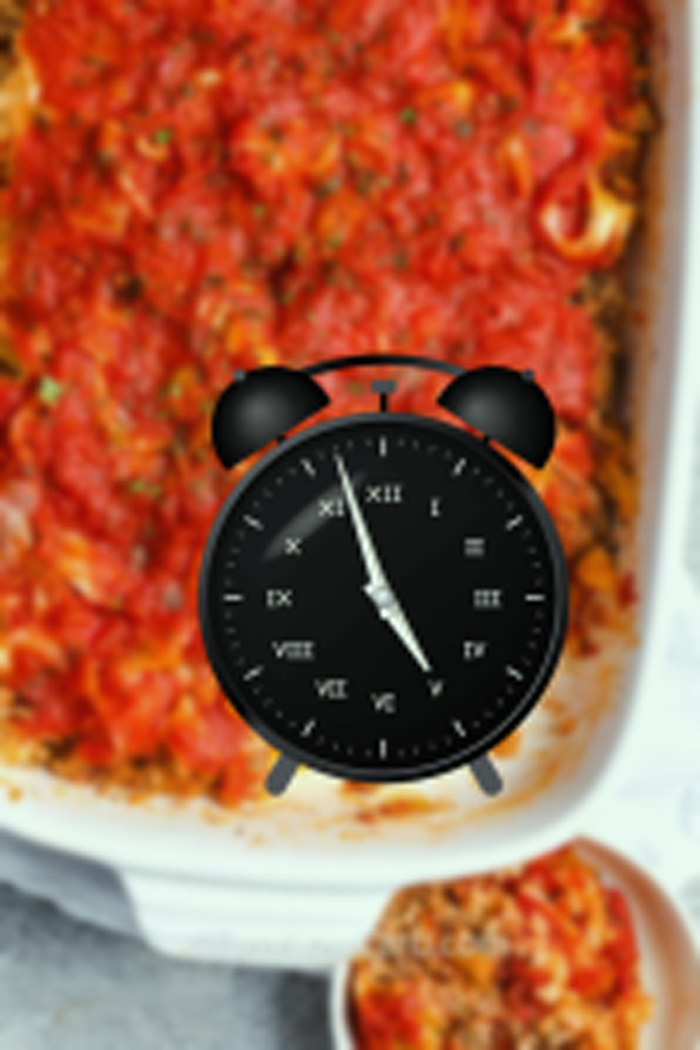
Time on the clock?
4:57
